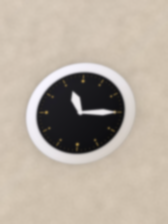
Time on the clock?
11:15
